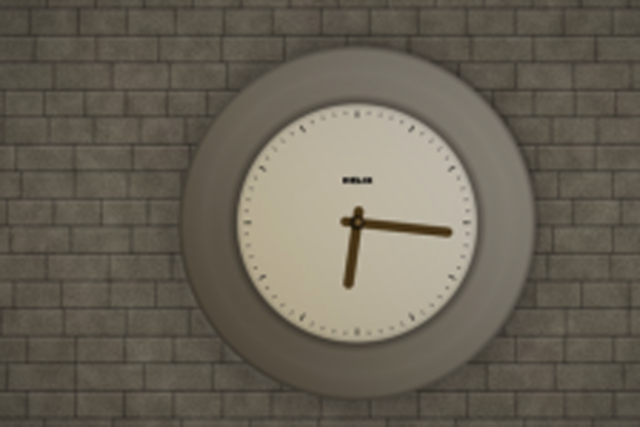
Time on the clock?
6:16
